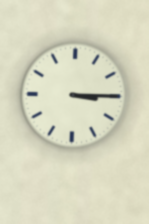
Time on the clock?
3:15
